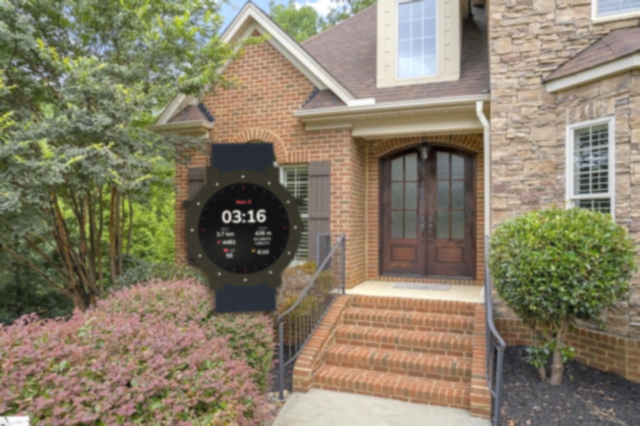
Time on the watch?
3:16
